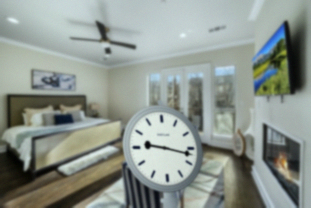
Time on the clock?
9:17
